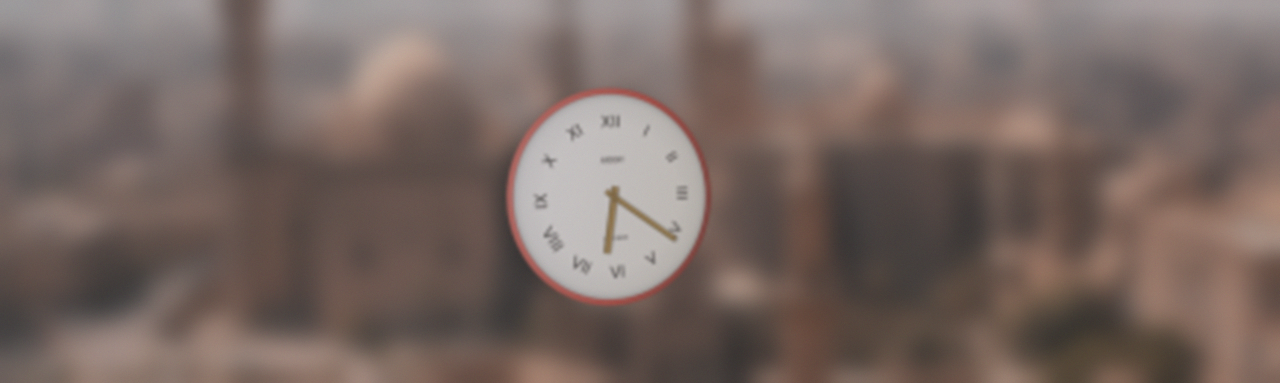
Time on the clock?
6:21
